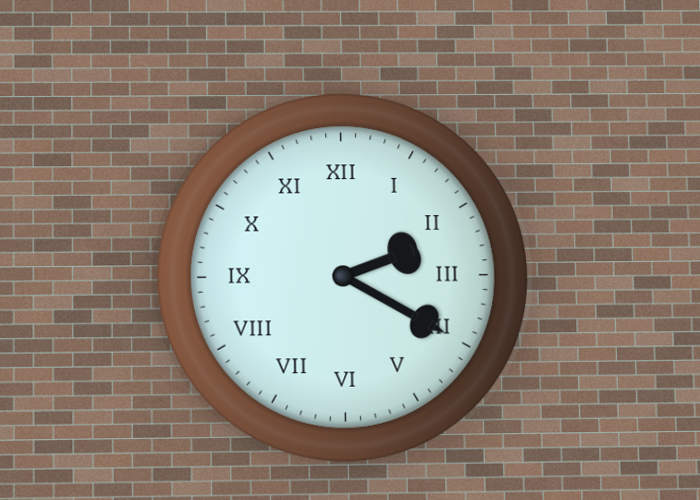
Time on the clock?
2:20
